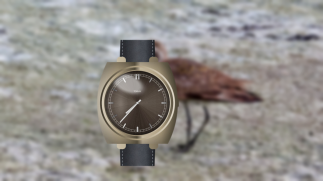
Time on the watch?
7:37
